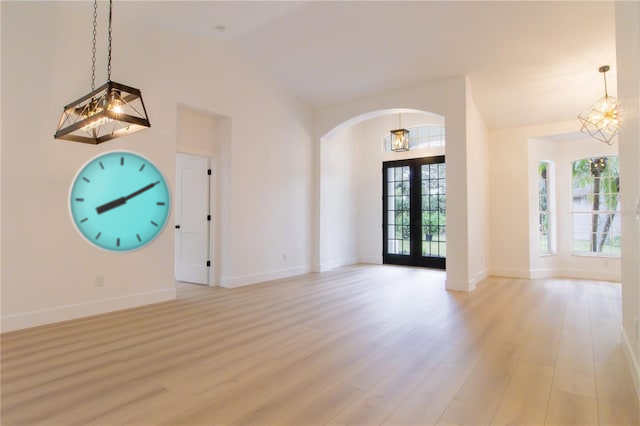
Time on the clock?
8:10
